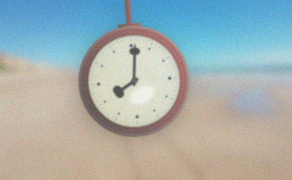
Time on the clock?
8:01
